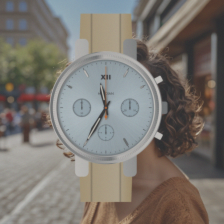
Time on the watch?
11:35
